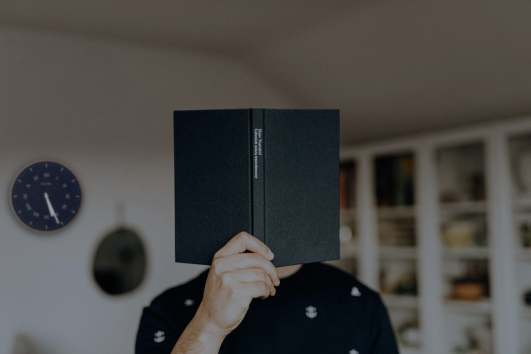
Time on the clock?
5:26
